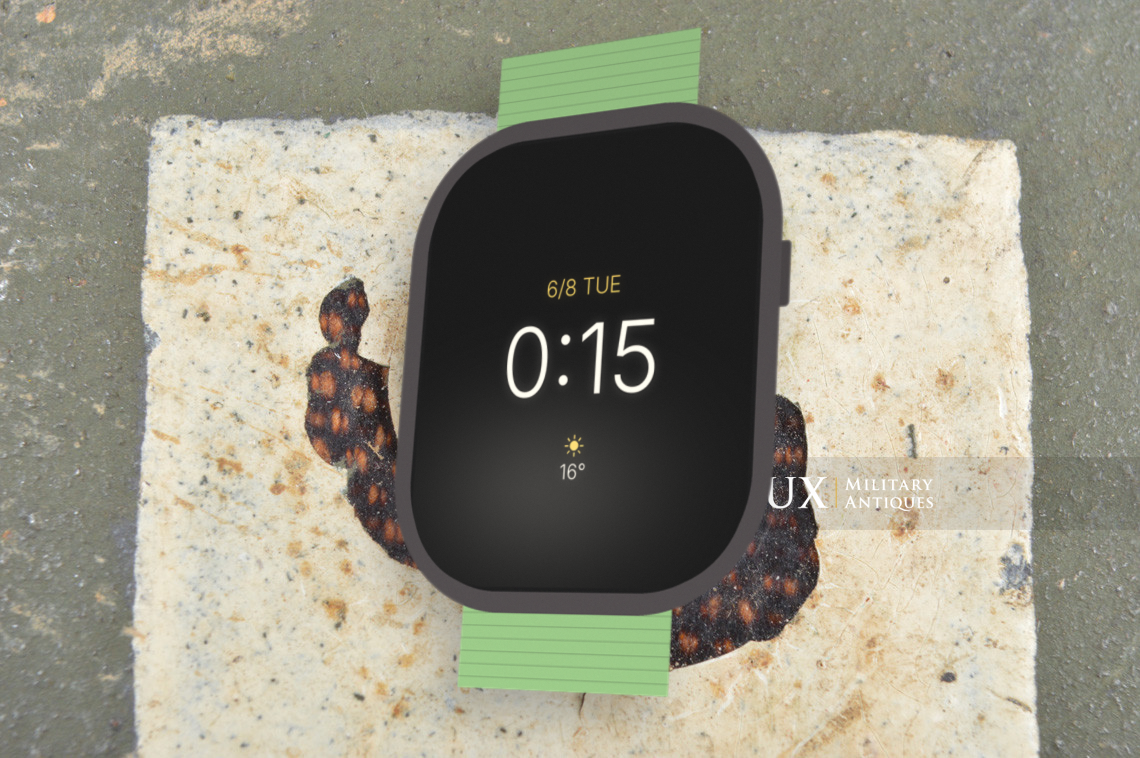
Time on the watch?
0:15
